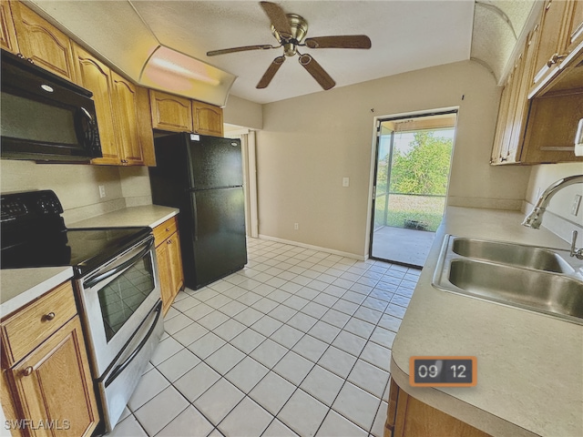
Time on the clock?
9:12
